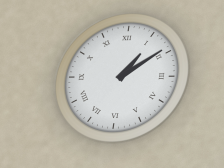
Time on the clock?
1:09
